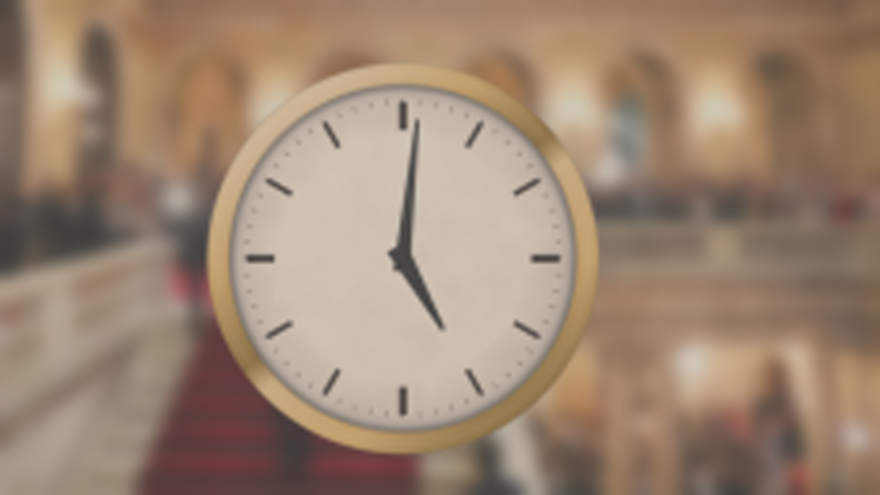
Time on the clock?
5:01
